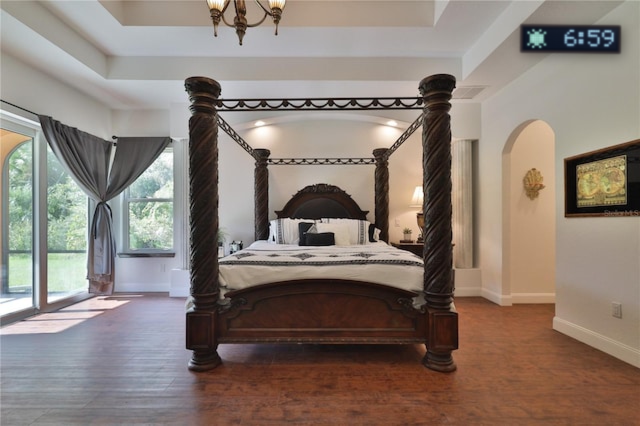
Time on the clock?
6:59
